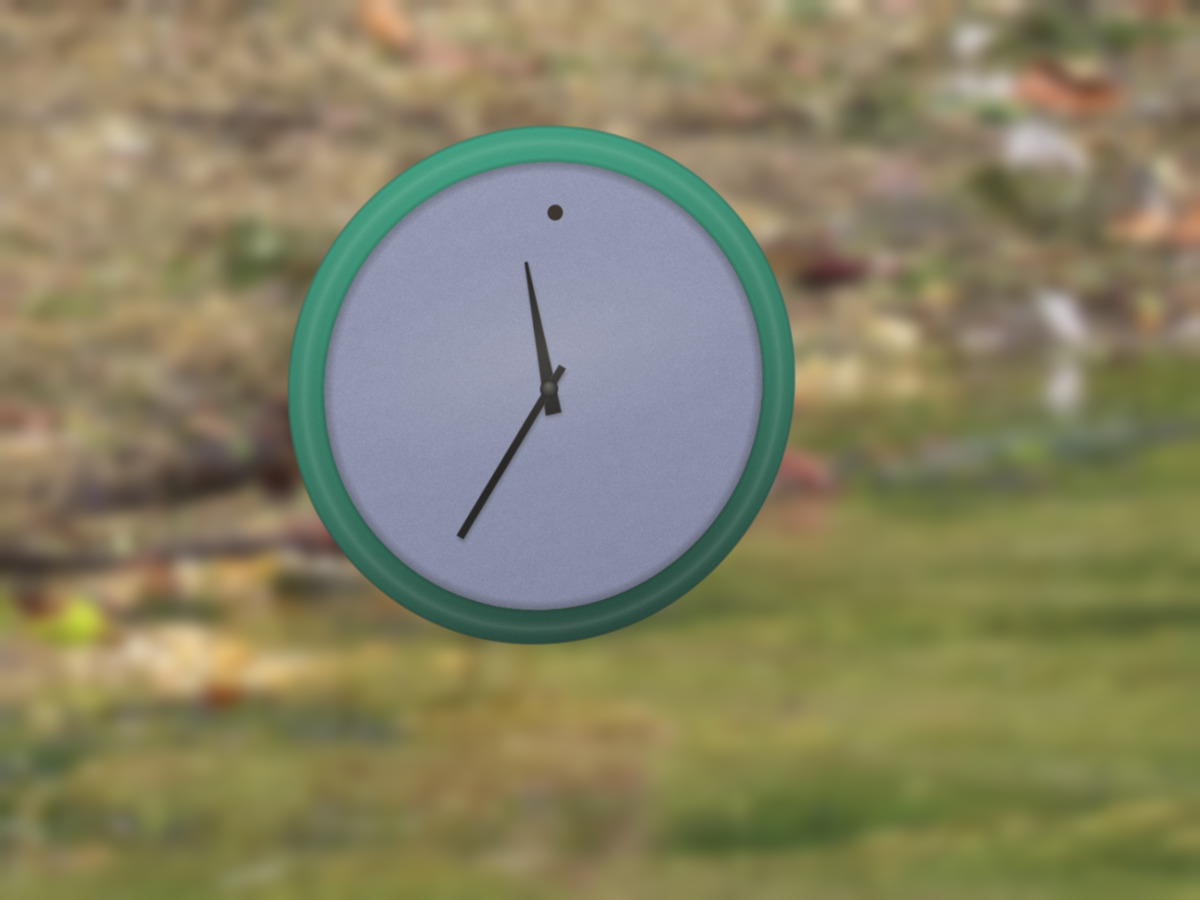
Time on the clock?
11:35
